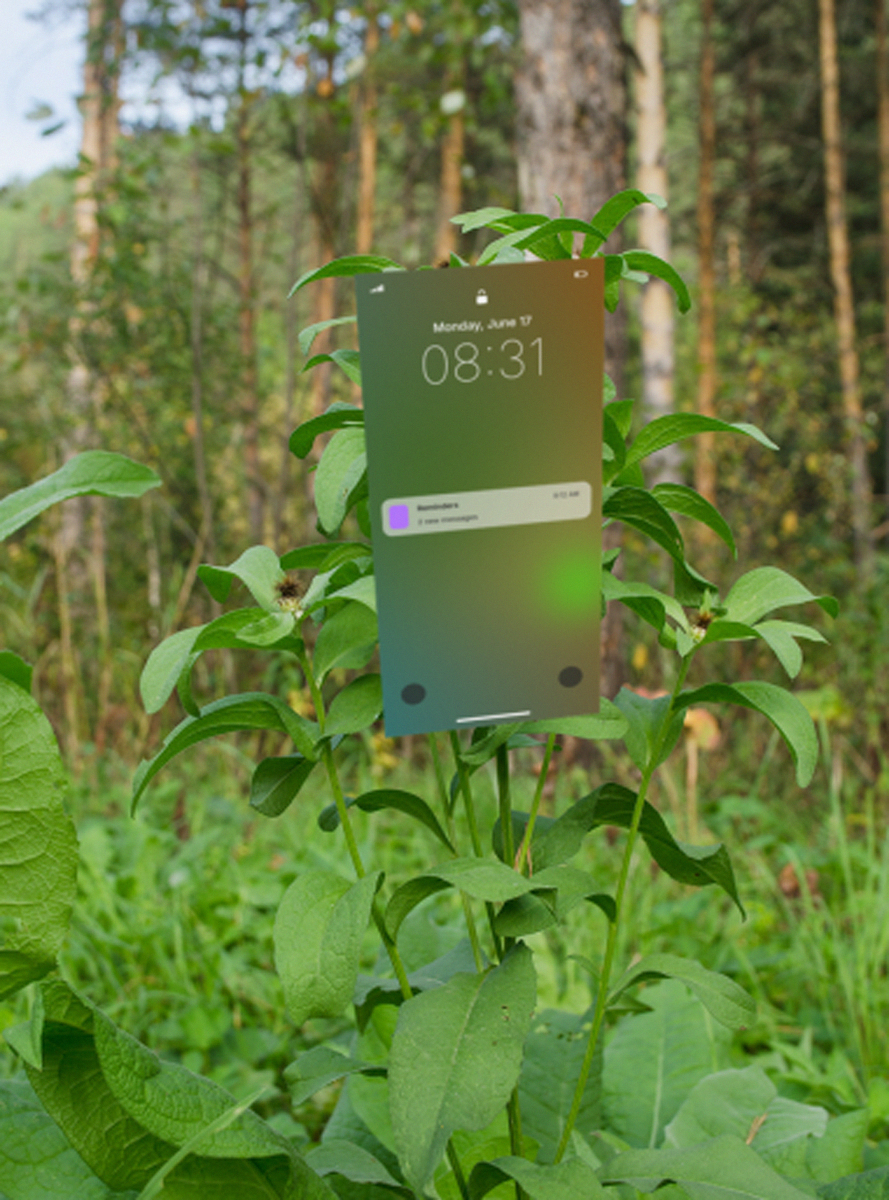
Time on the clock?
8:31
